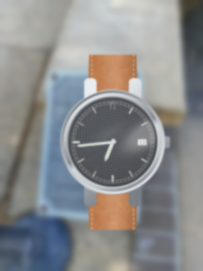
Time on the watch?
6:44
